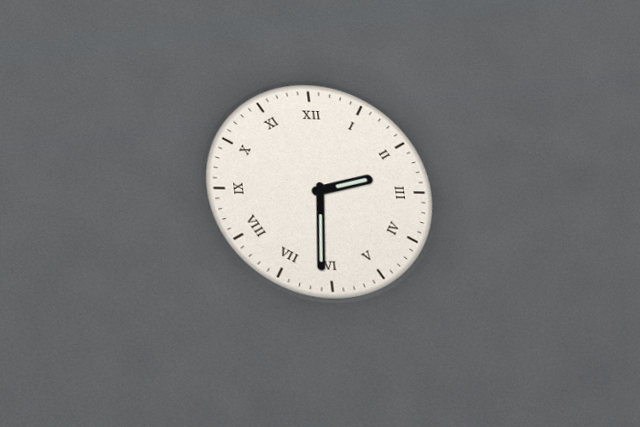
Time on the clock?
2:31
